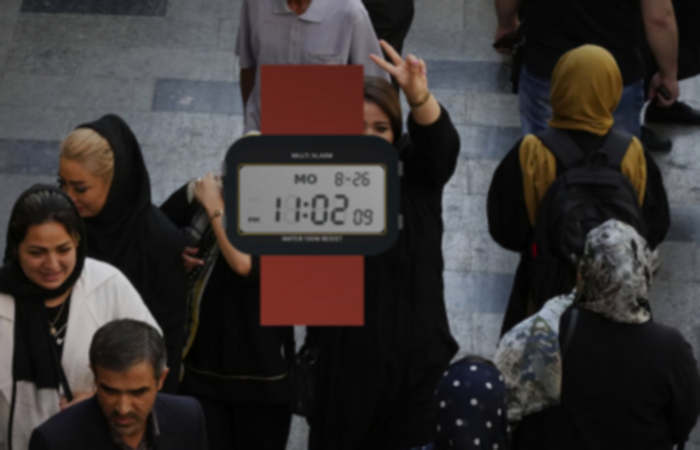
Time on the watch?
11:02:09
